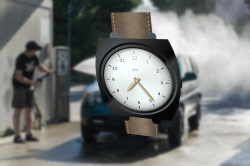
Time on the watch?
7:24
